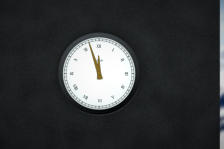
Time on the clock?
11:57
